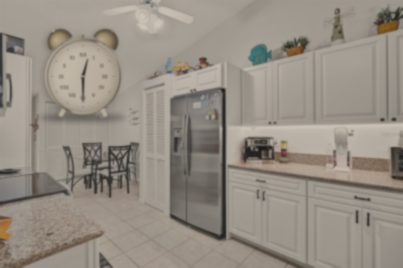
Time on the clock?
12:30
